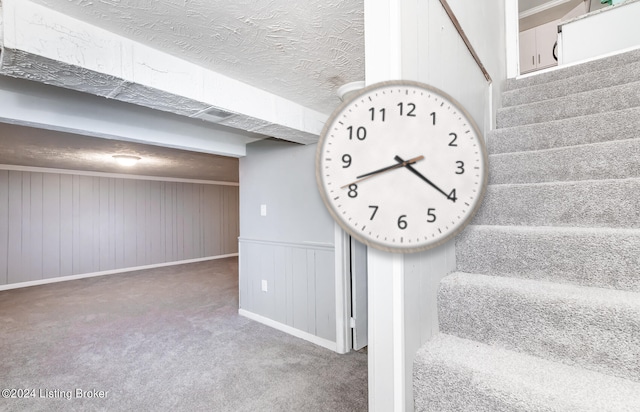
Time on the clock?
8:20:41
